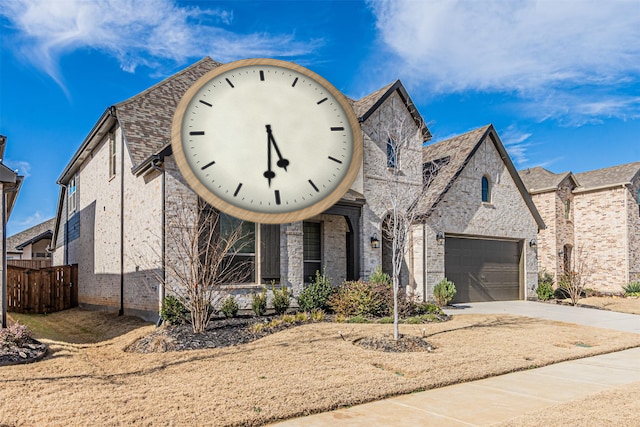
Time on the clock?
5:31
